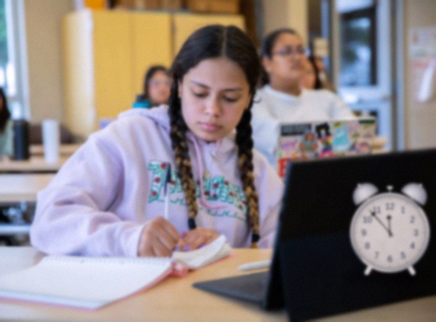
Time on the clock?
11:53
